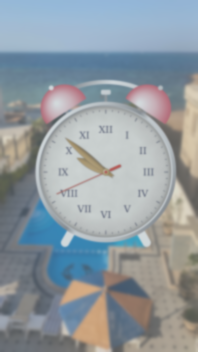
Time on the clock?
9:51:41
